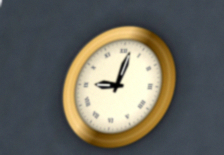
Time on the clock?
9:02
